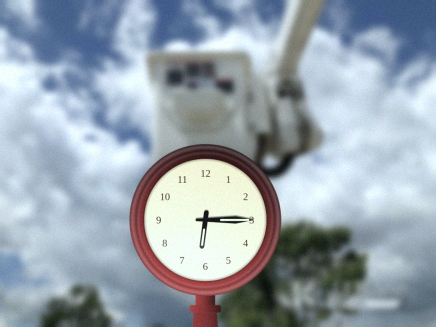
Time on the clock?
6:15
